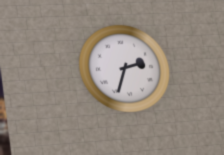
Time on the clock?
2:34
